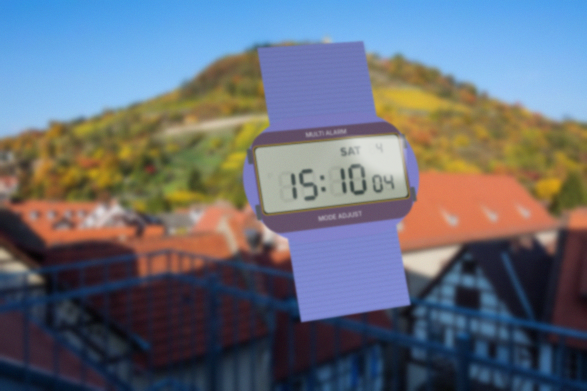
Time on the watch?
15:10:04
